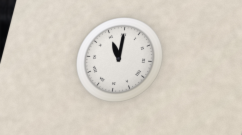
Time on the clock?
11:00
